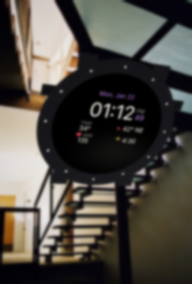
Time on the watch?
1:12
